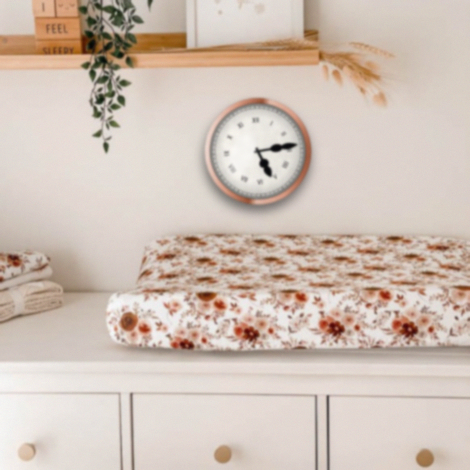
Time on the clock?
5:14
